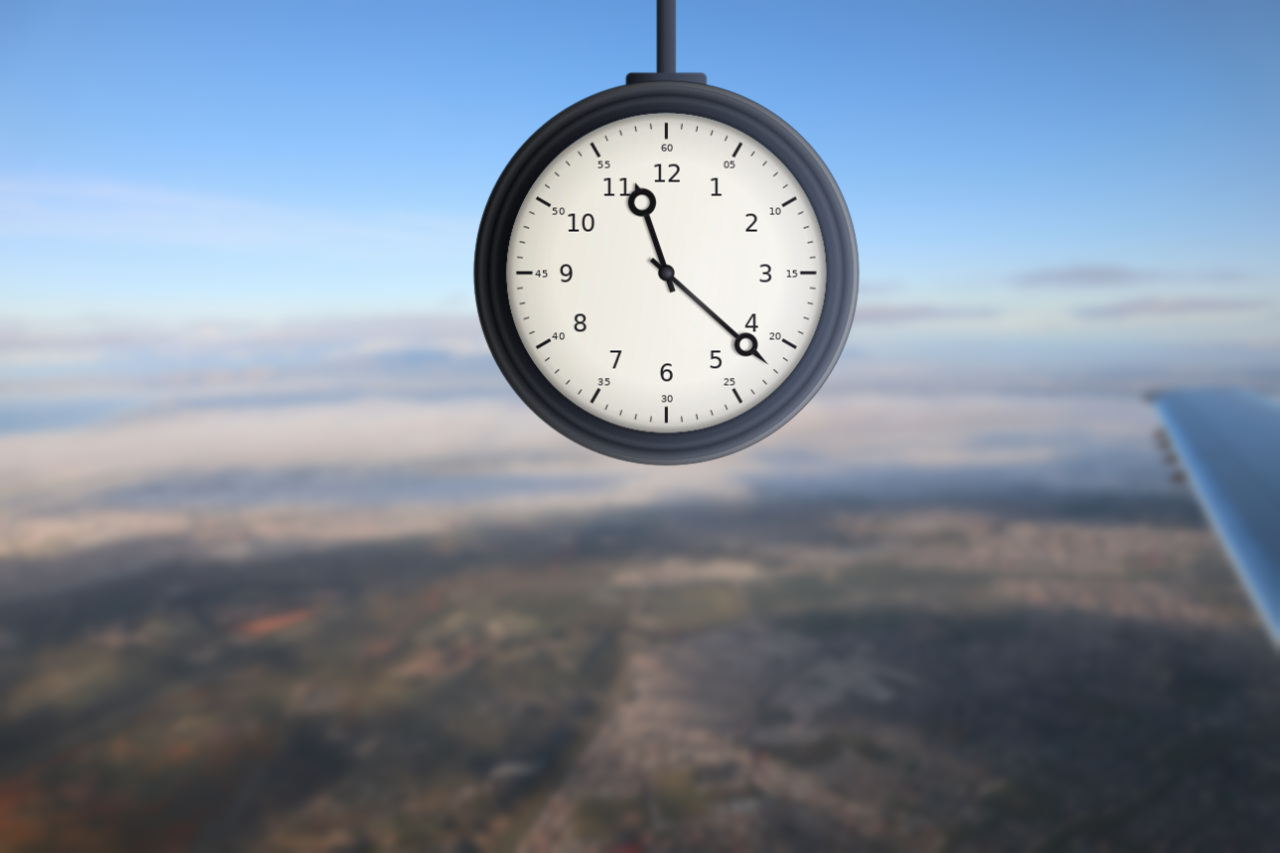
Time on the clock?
11:22
